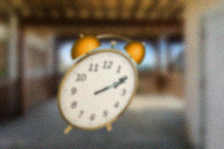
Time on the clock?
2:10
